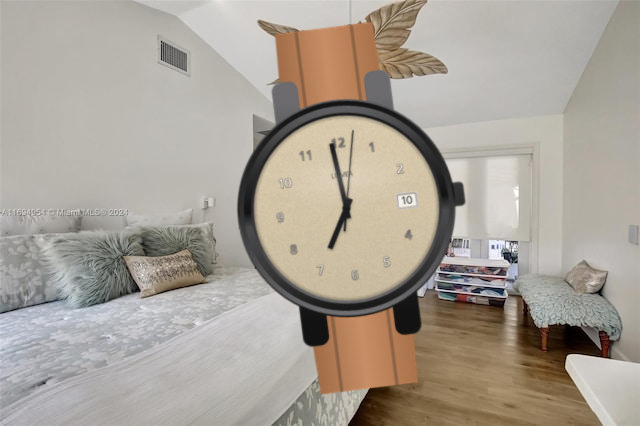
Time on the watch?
6:59:02
